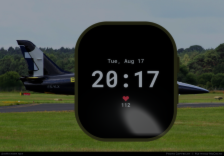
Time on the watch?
20:17
